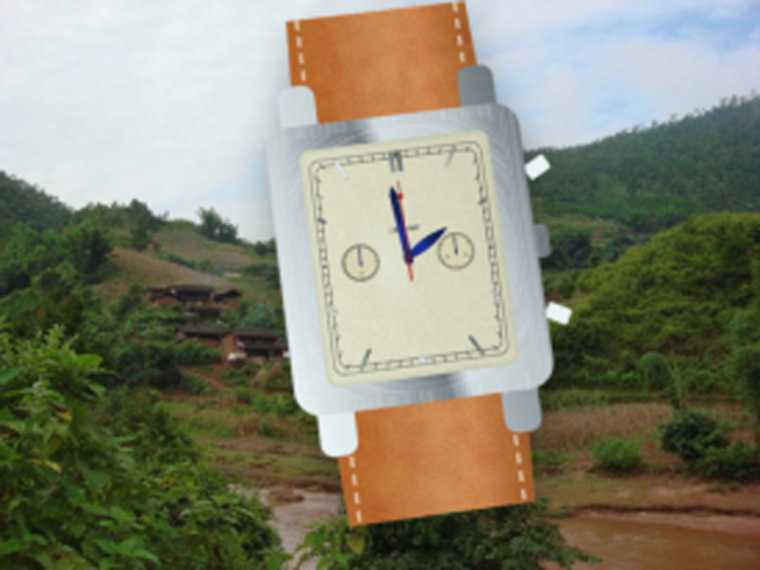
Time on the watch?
1:59
